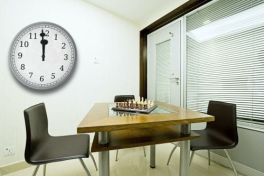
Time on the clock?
11:59
